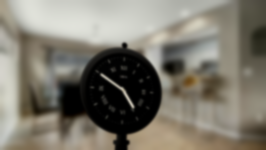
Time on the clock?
4:50
